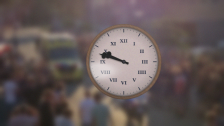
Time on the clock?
9:48
